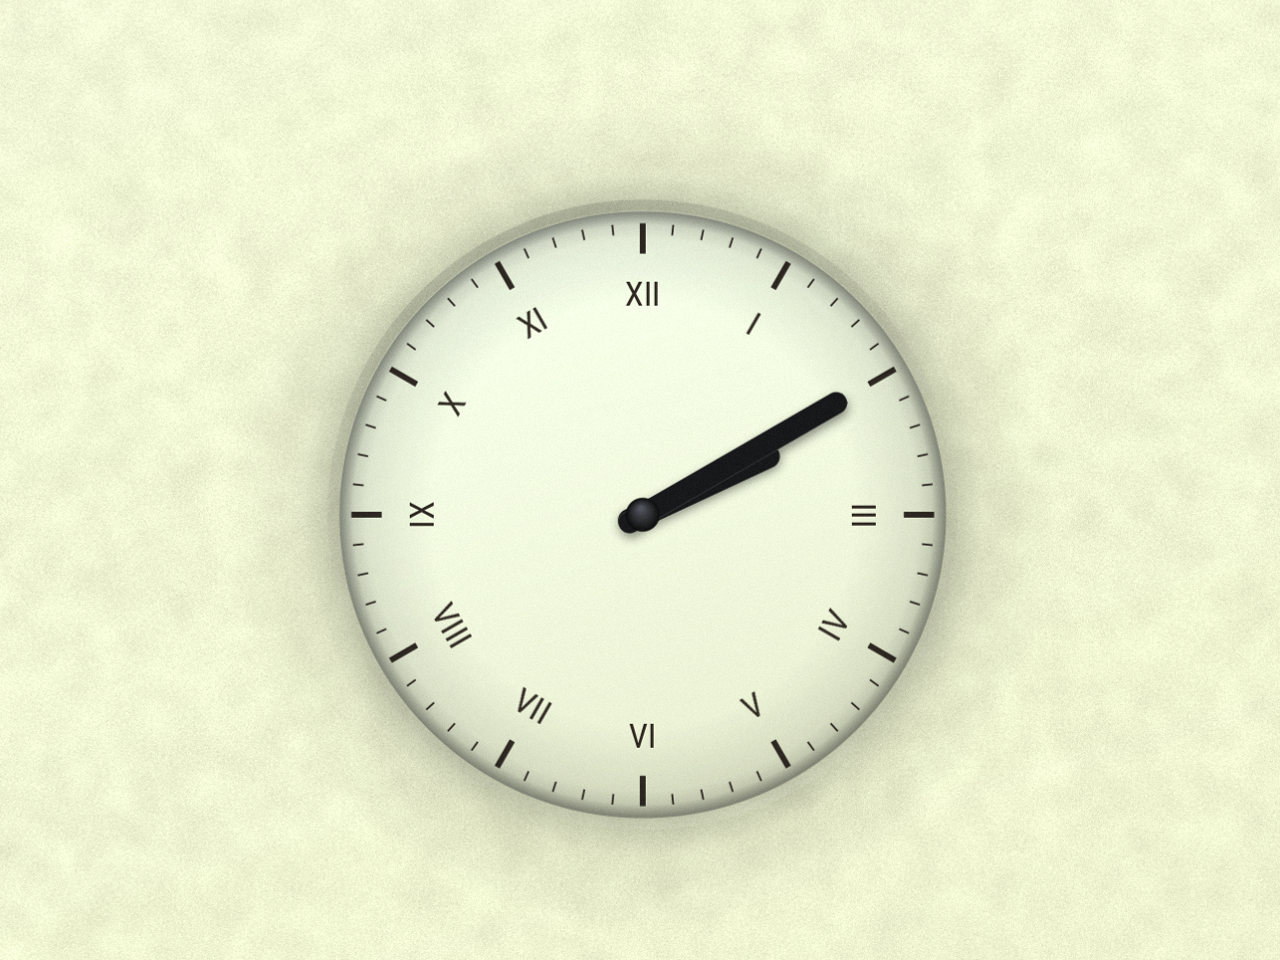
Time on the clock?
2:10
